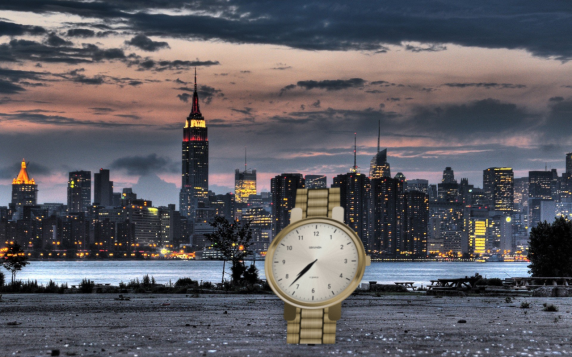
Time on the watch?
7:37
